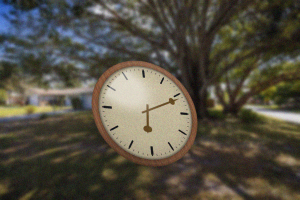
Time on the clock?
6:11
